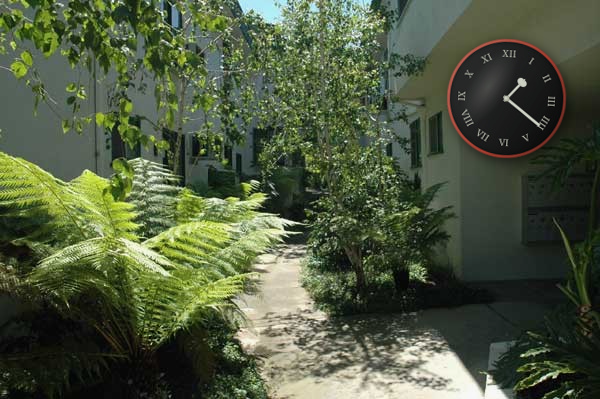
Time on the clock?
1:21
